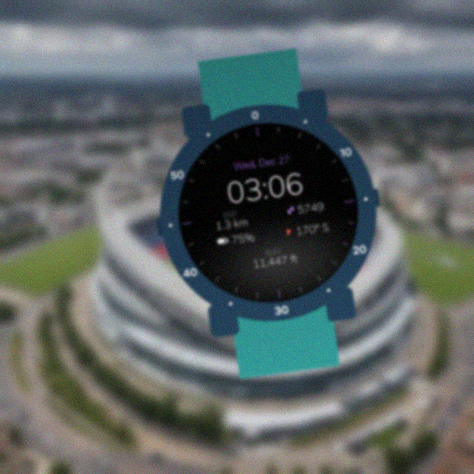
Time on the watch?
3:06
